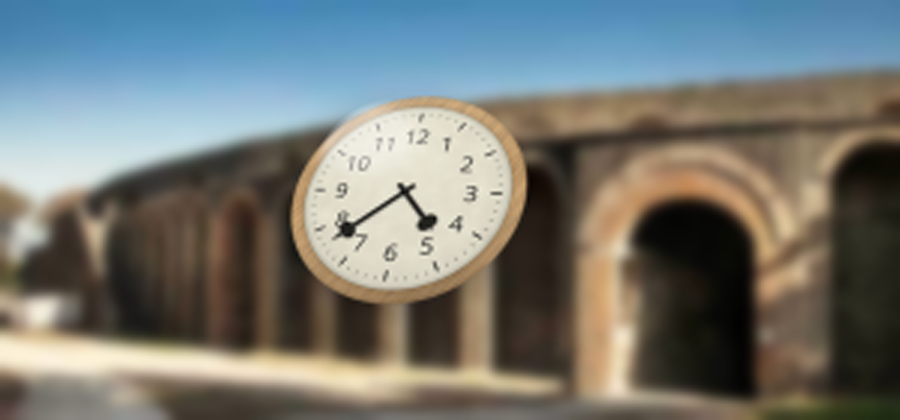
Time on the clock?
4:38
